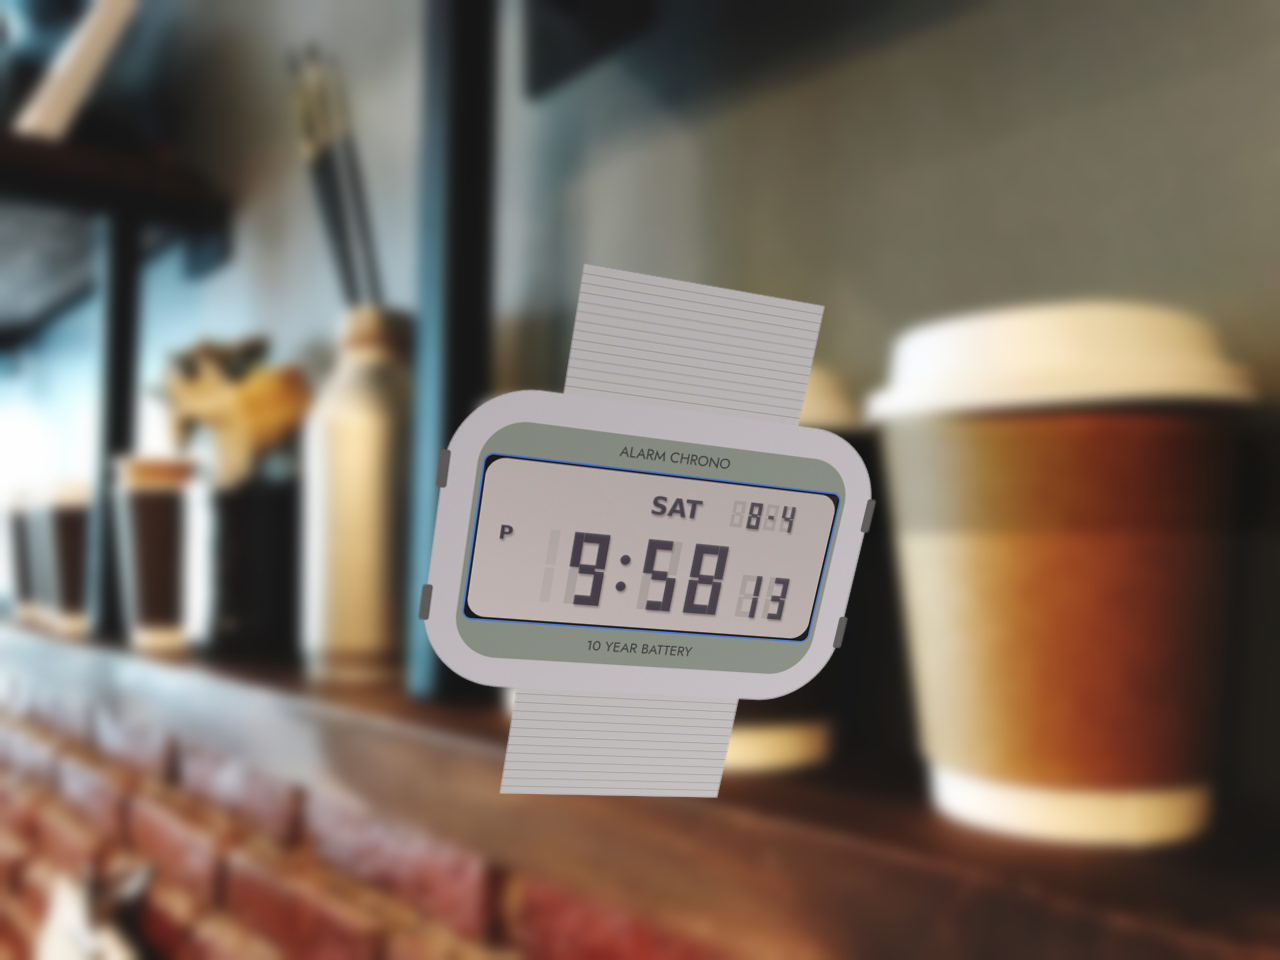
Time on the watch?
9:58:13
